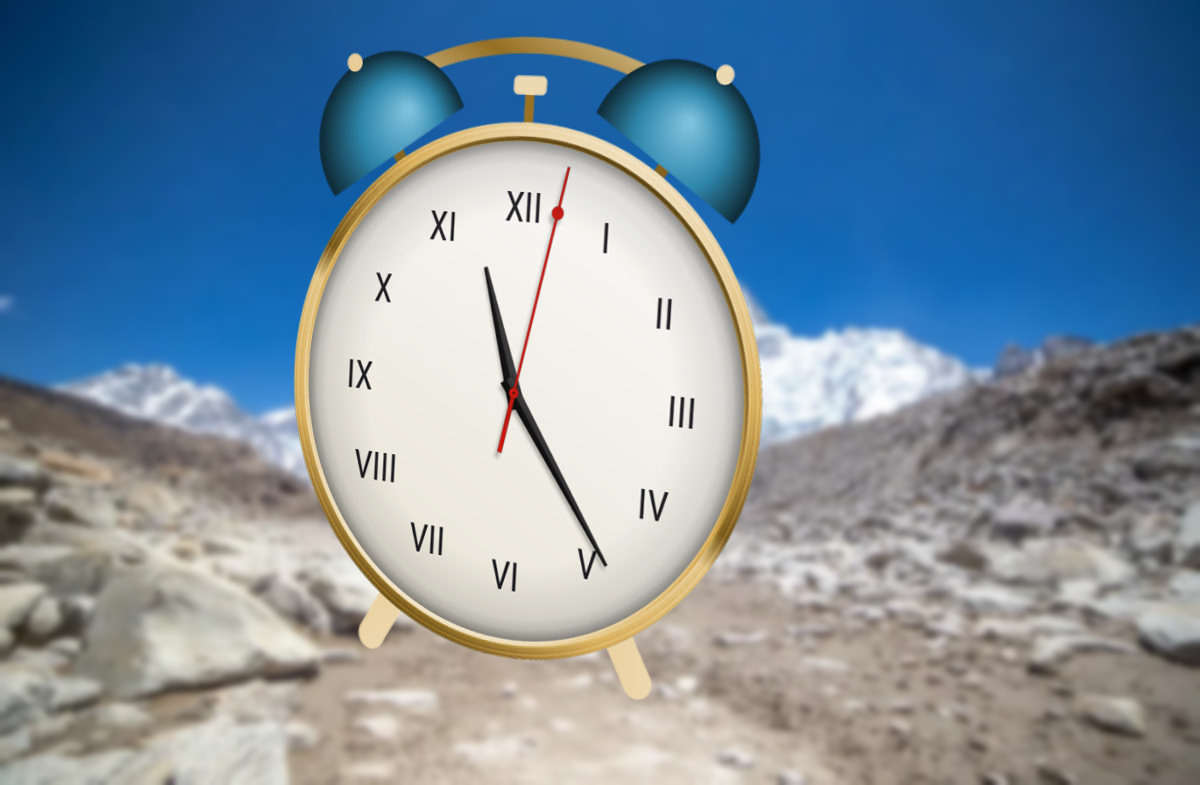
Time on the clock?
11:24:02
